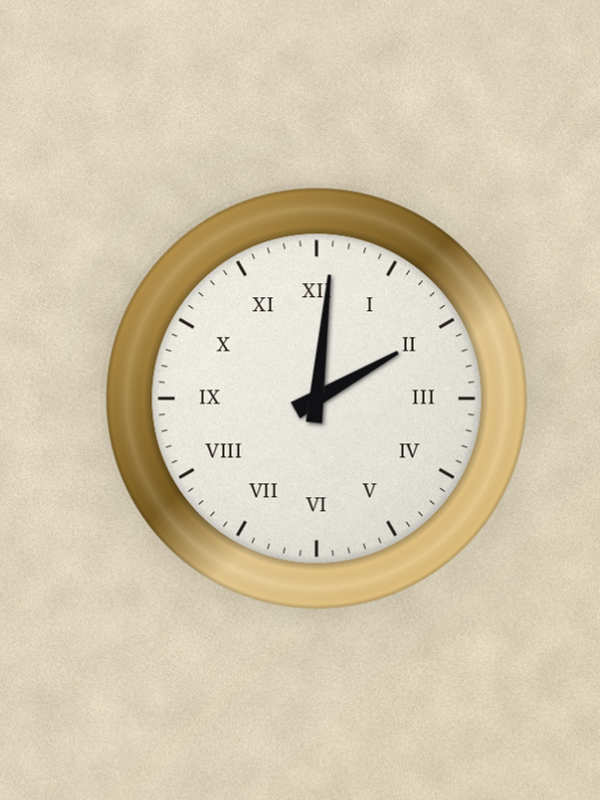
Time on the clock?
2:01
